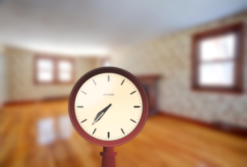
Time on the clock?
7:37
